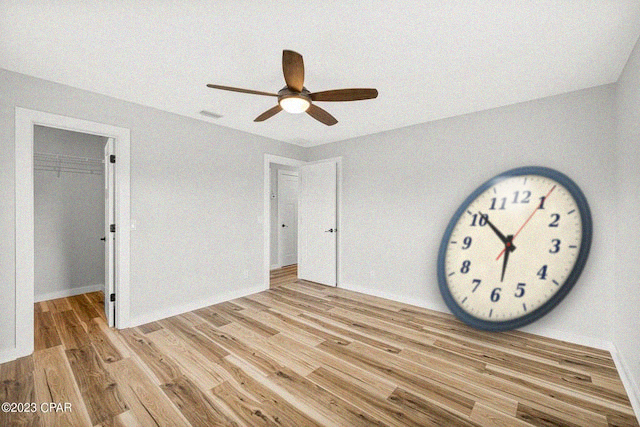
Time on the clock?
5:51:05
